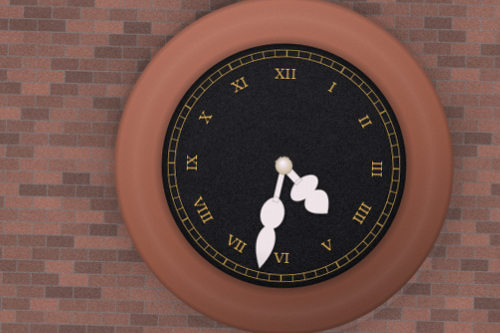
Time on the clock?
4:32
